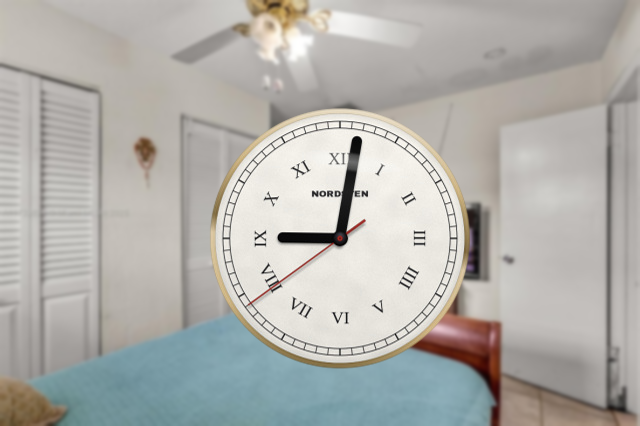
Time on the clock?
9:01:39
